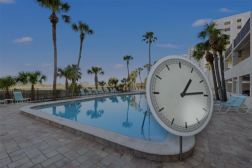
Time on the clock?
1:14
